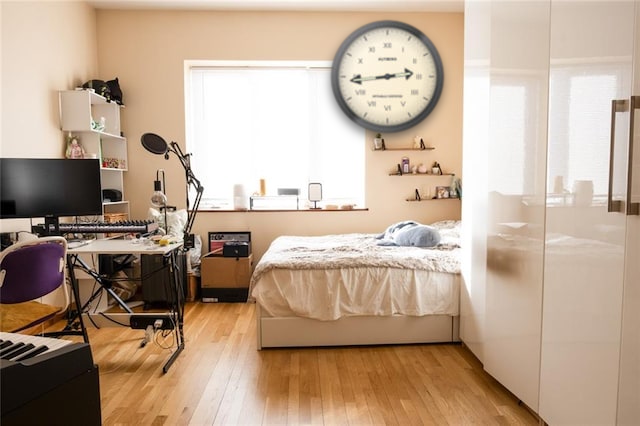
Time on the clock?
2:44
